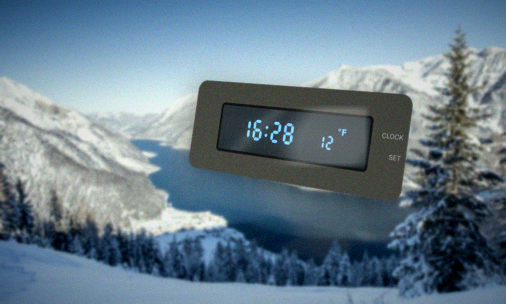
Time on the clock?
16:28
